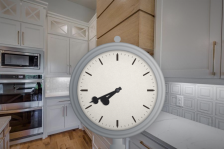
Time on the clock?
7:41
